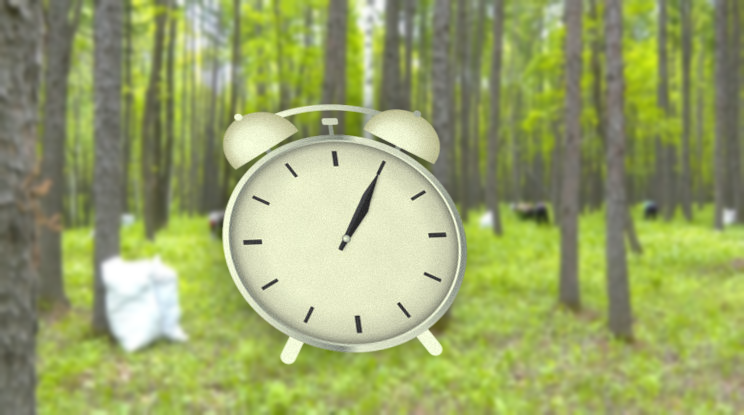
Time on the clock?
1:05
